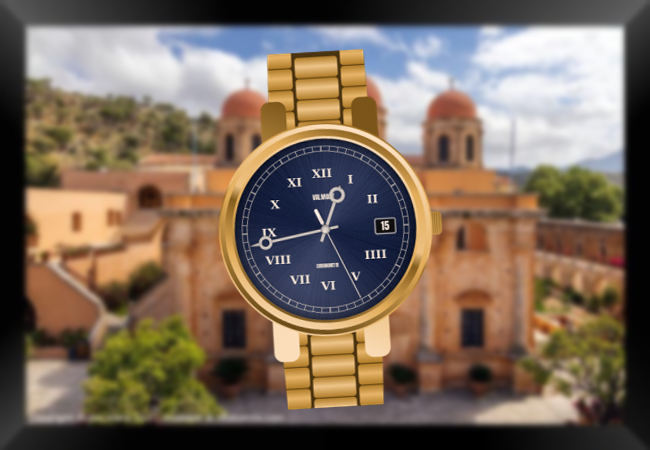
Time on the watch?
12:43:26
